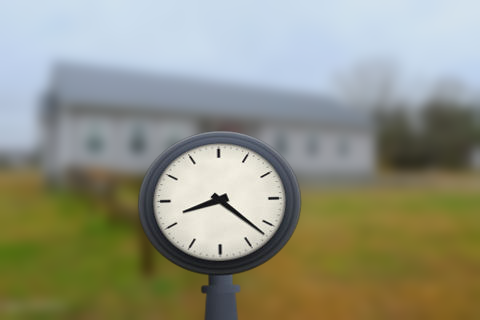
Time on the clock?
8:22
